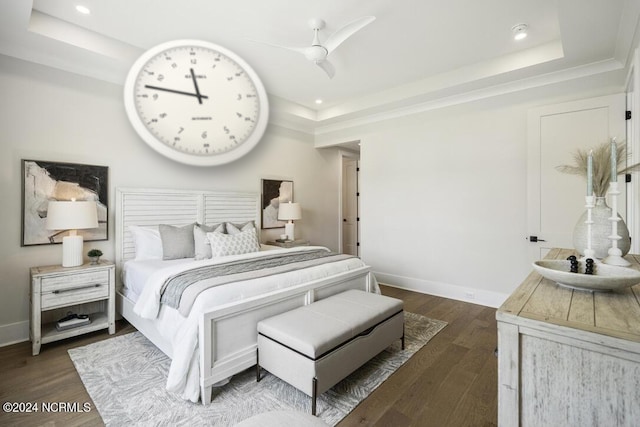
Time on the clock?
11:47
